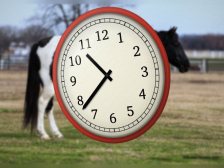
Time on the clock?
10:38
